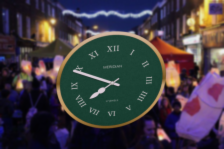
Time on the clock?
7:49
